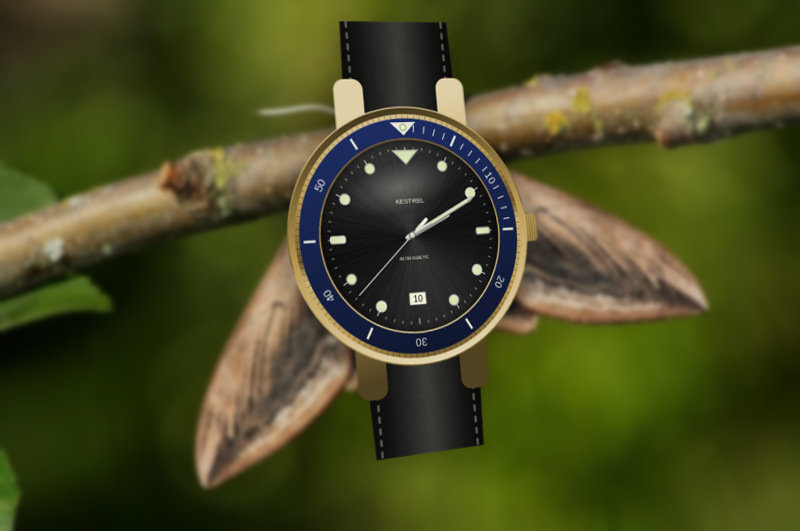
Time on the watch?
2:10:38
